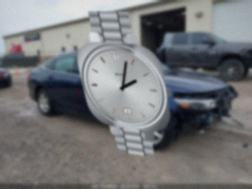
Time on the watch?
2:03
